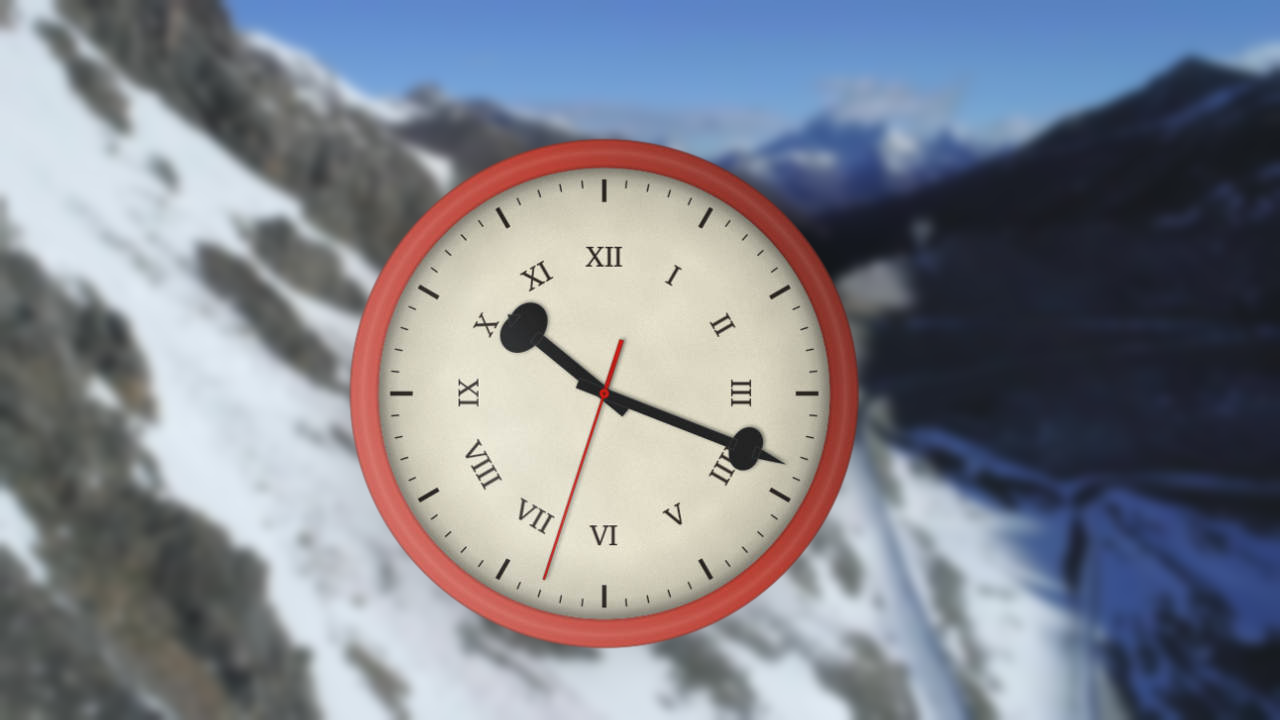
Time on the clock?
10:18:33
